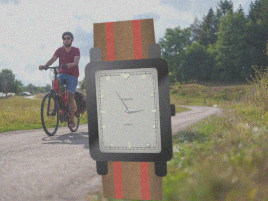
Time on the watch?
2:55
